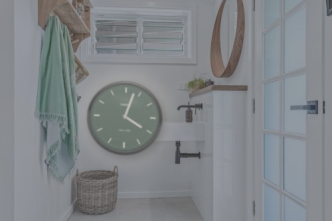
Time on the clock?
4:03
